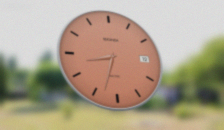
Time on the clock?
8:33
